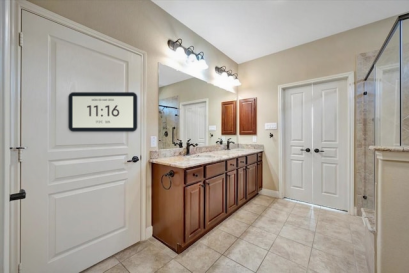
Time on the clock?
11:16
